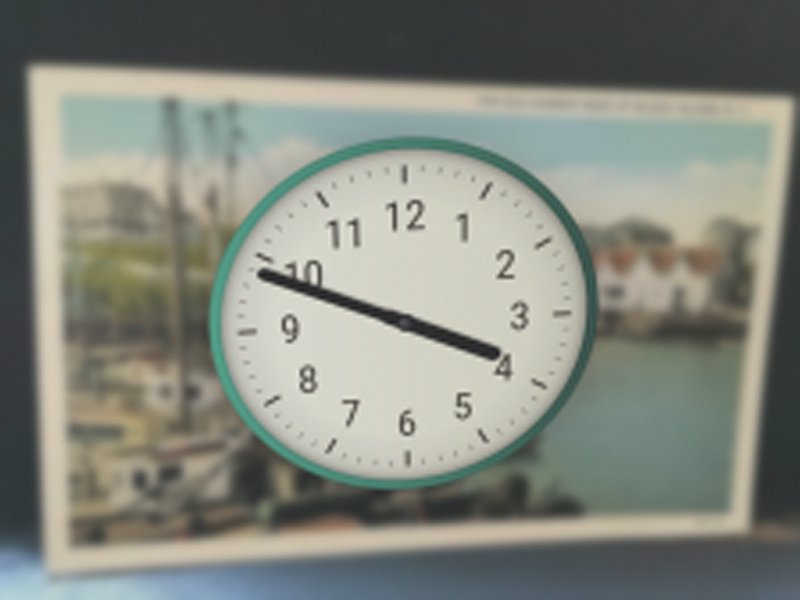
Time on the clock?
3:49
